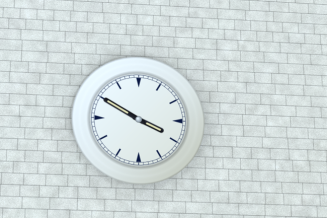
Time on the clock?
3:50
